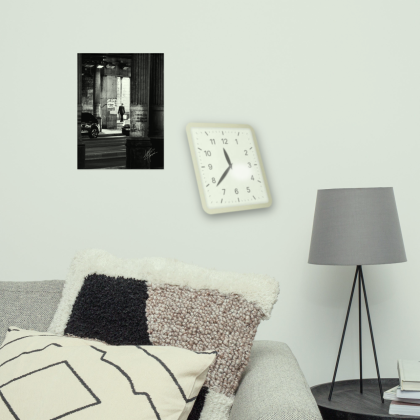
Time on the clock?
11:38
